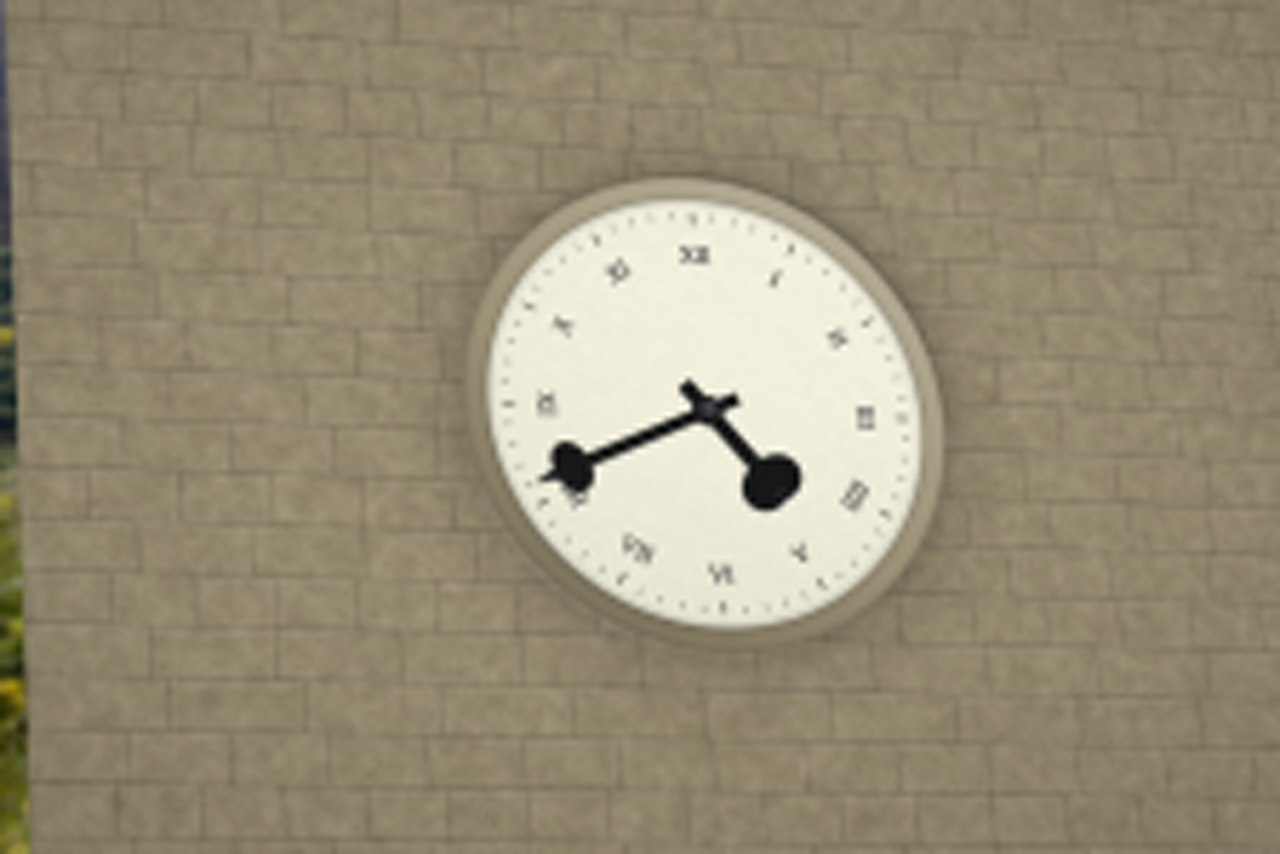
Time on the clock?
4:41
